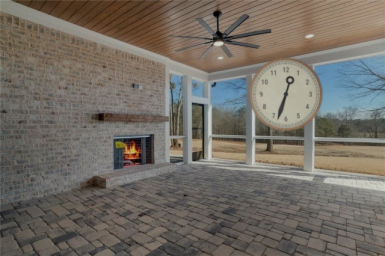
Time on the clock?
12:33
